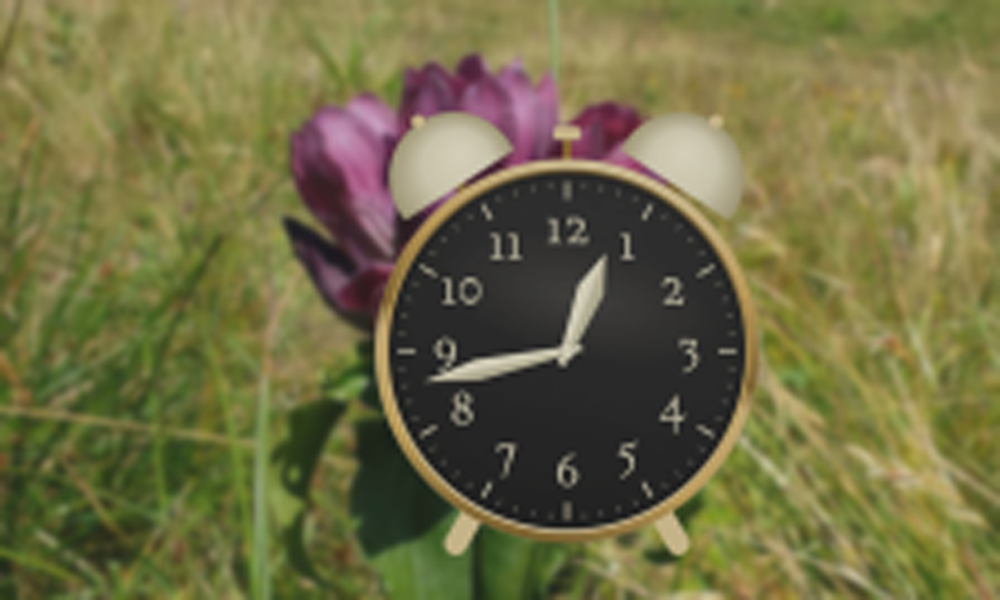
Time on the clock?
12:43
